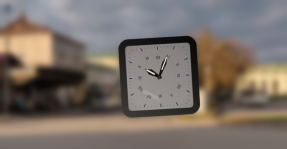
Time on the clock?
10:04
